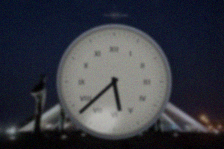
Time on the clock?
5:38
